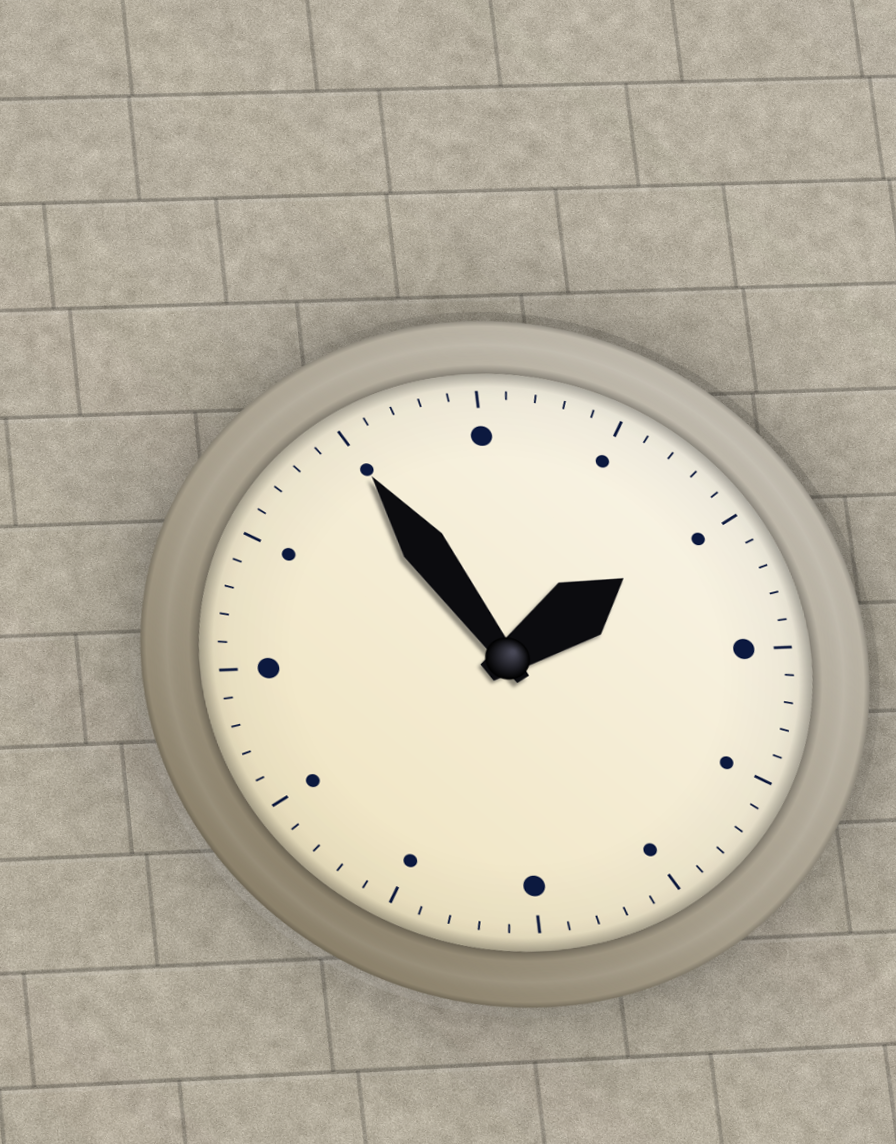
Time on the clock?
1:55
